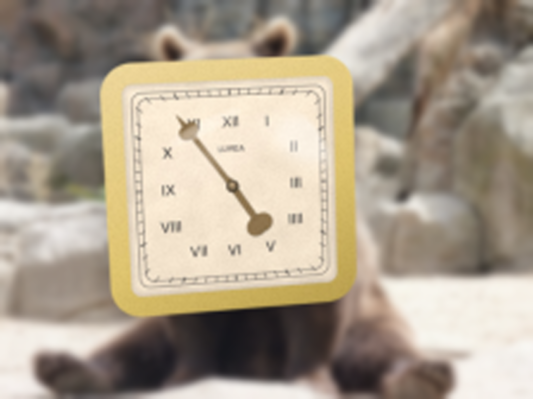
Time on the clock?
4:54
